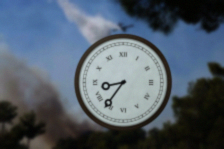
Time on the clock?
8:36
